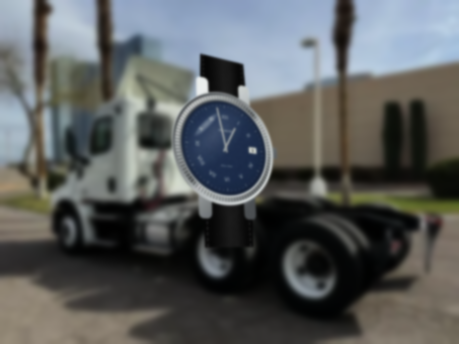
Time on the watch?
12:58
